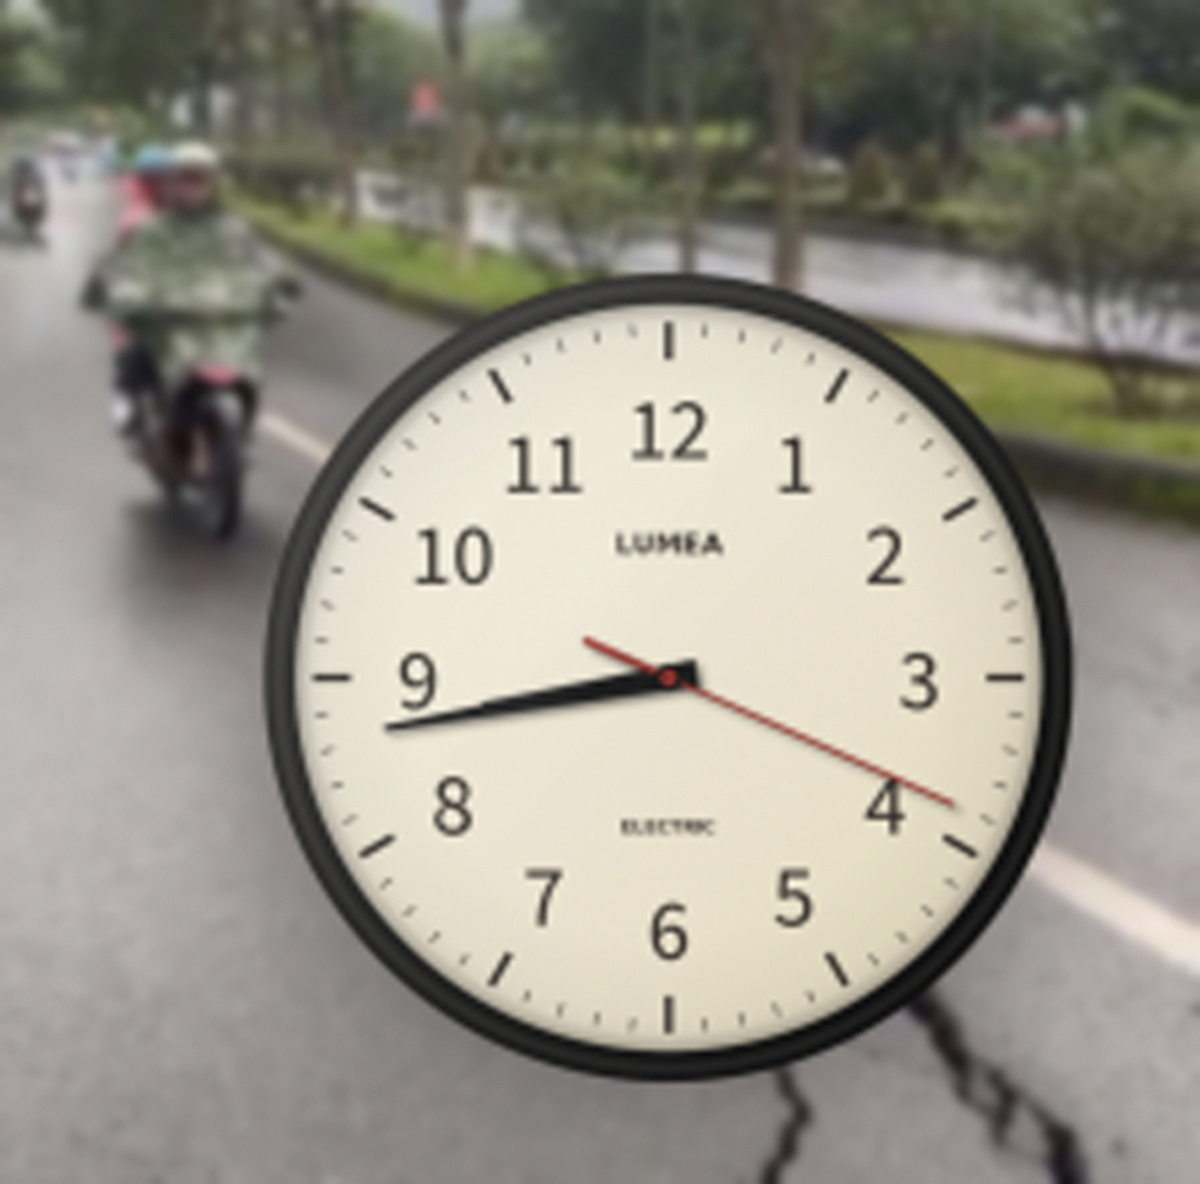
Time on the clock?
8:43:19
